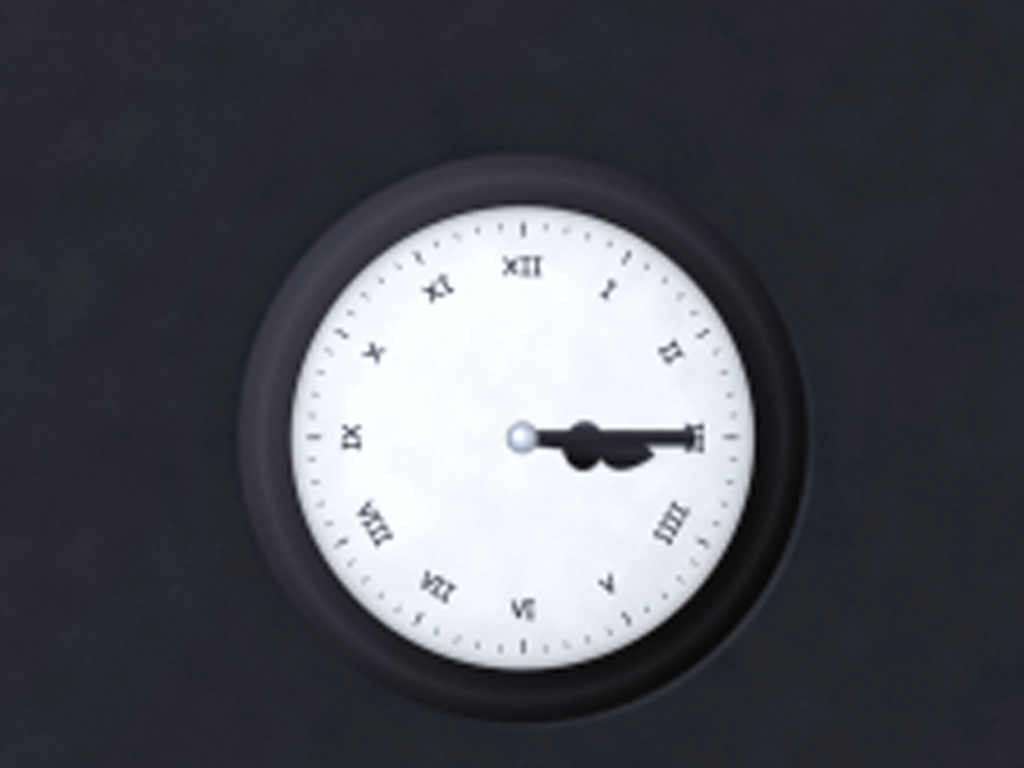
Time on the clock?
3:15
